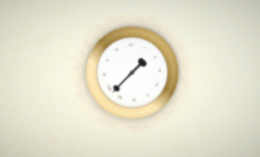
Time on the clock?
1:38
